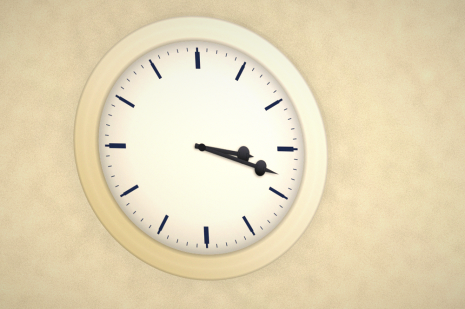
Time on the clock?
3:18
